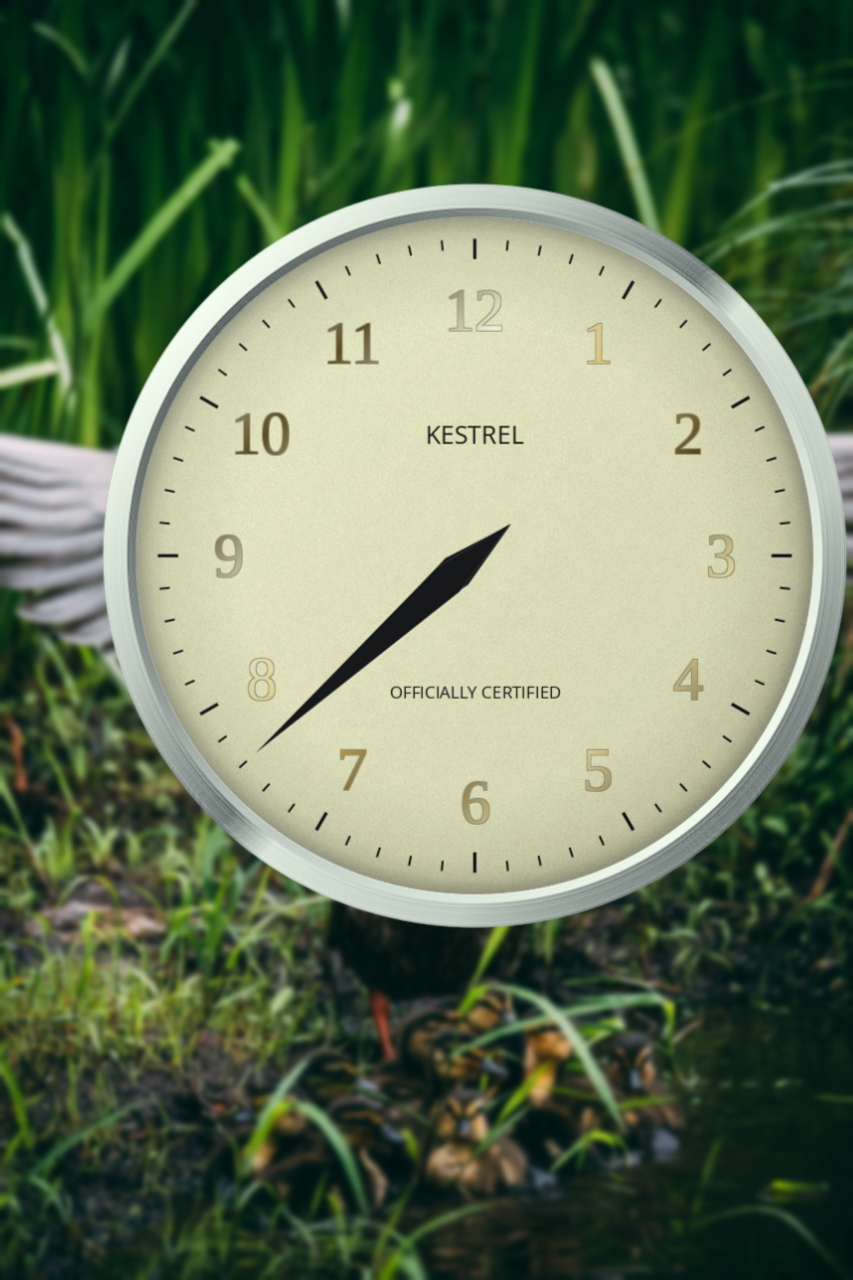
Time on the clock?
7:38
